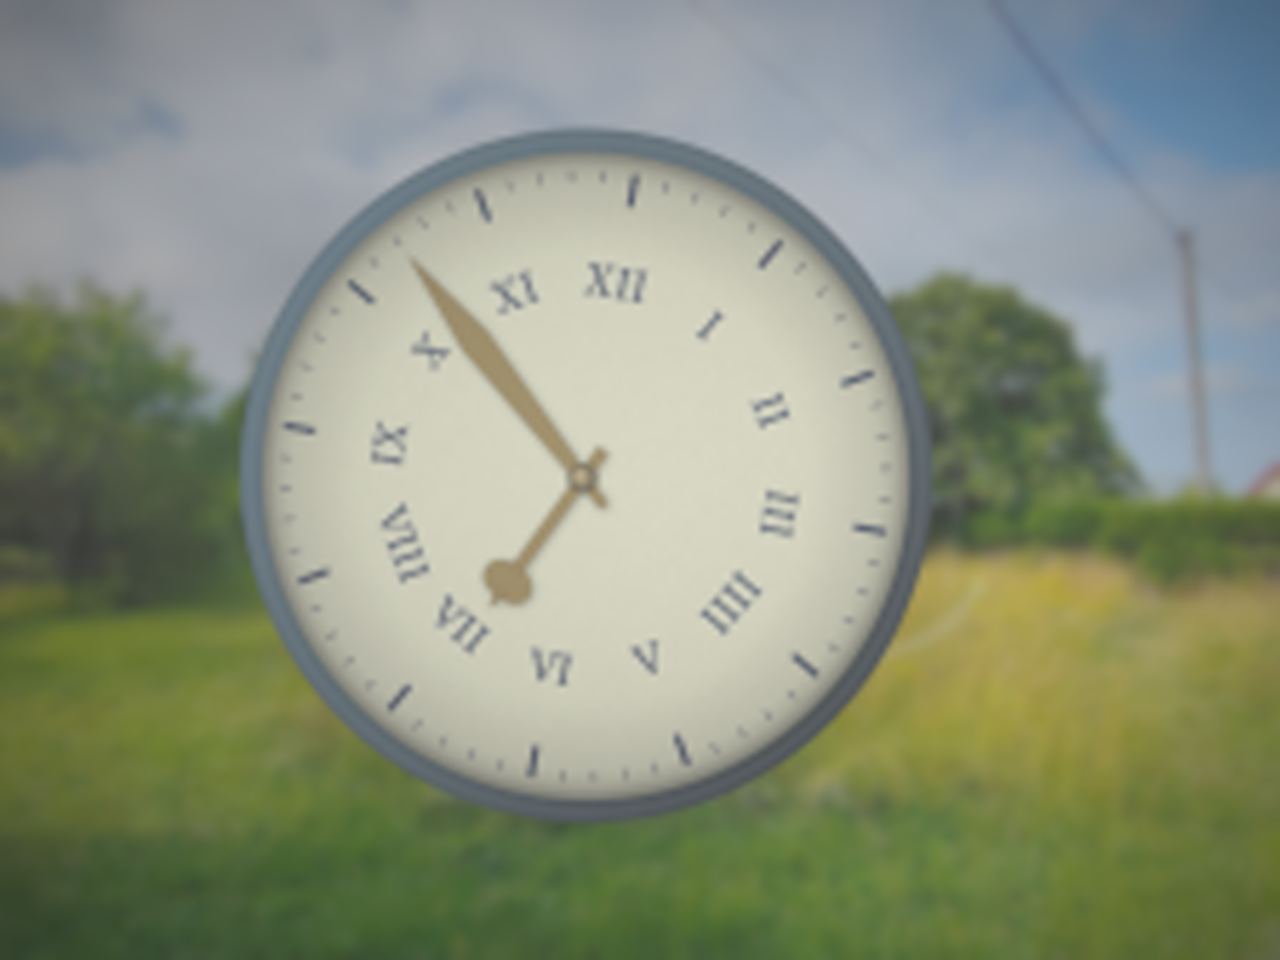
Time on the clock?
6:52
